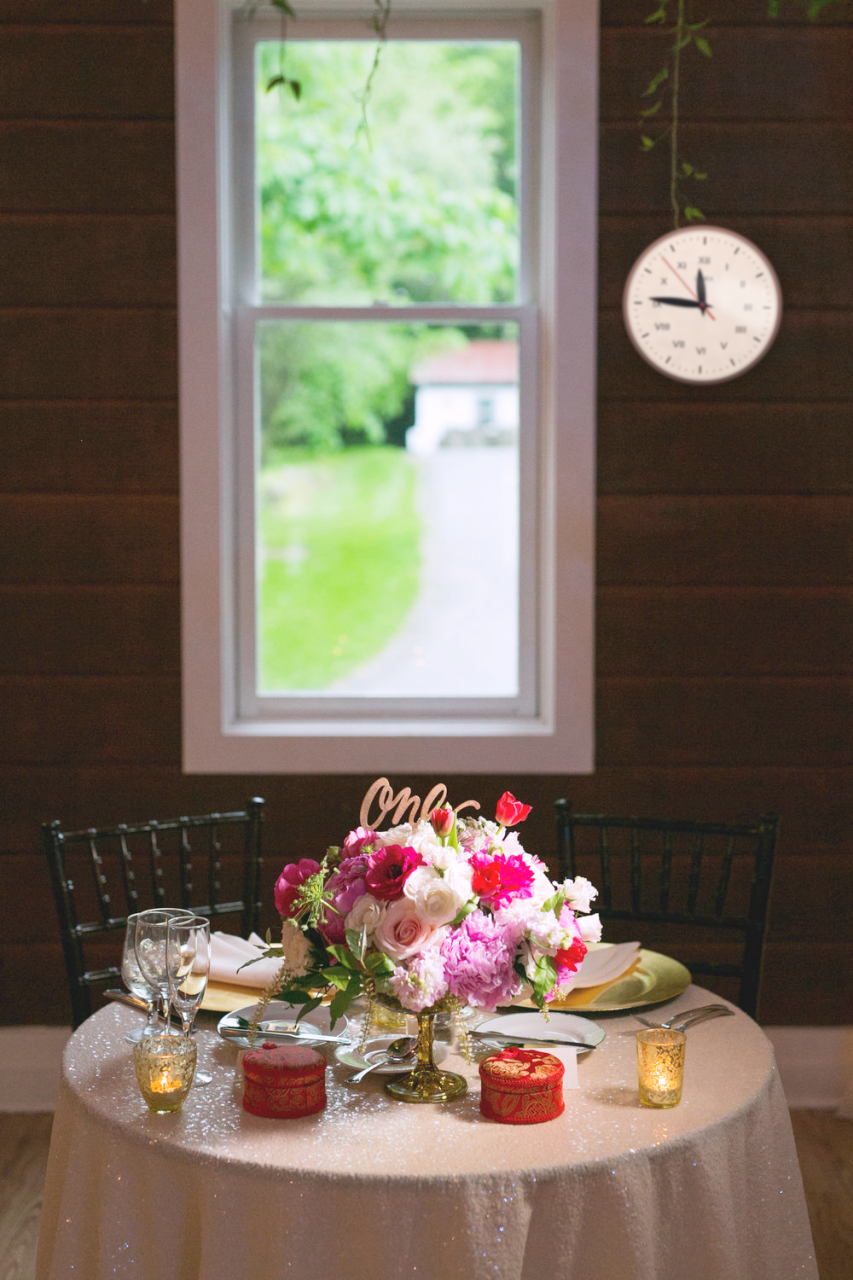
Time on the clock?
11:45:53
